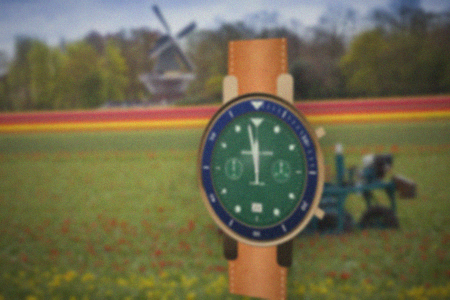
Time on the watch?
11:58
